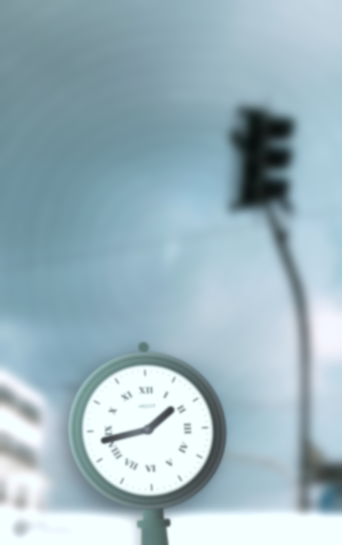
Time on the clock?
1:43
